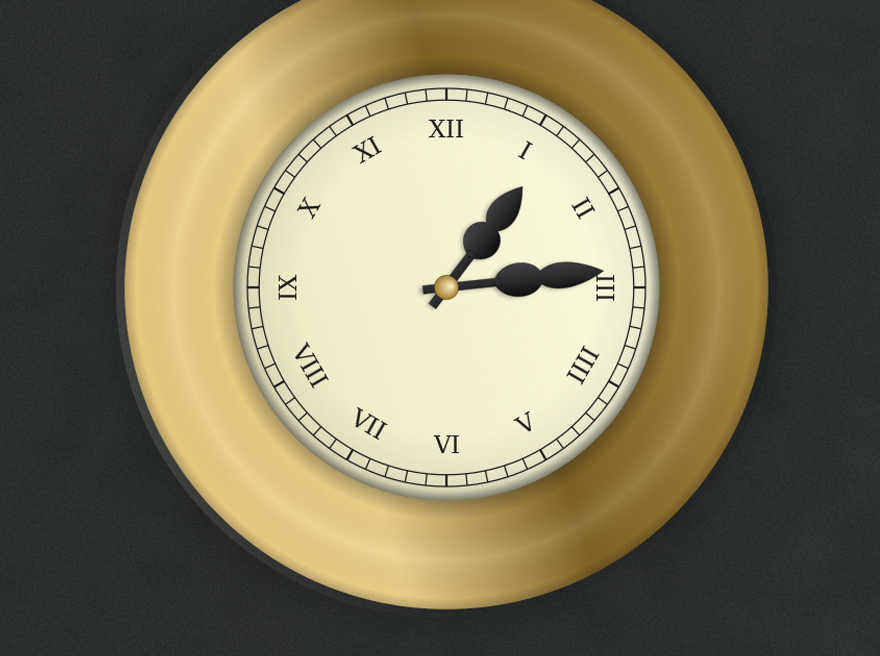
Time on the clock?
1:14
